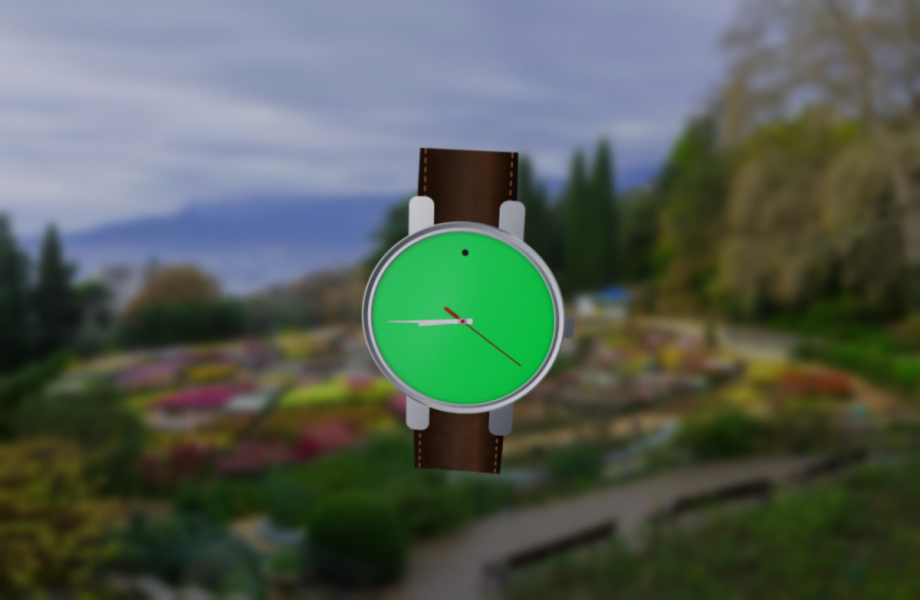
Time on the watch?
8:44:21
